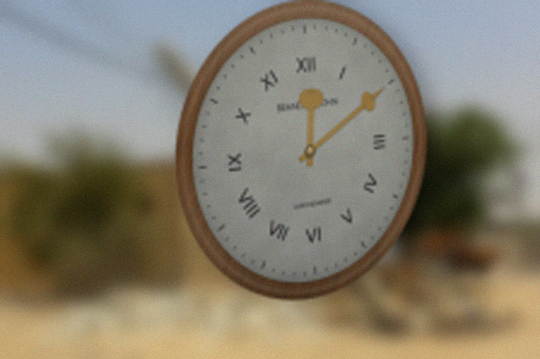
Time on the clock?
12:10
